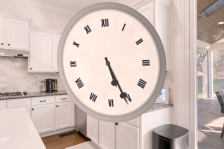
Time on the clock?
5:26
